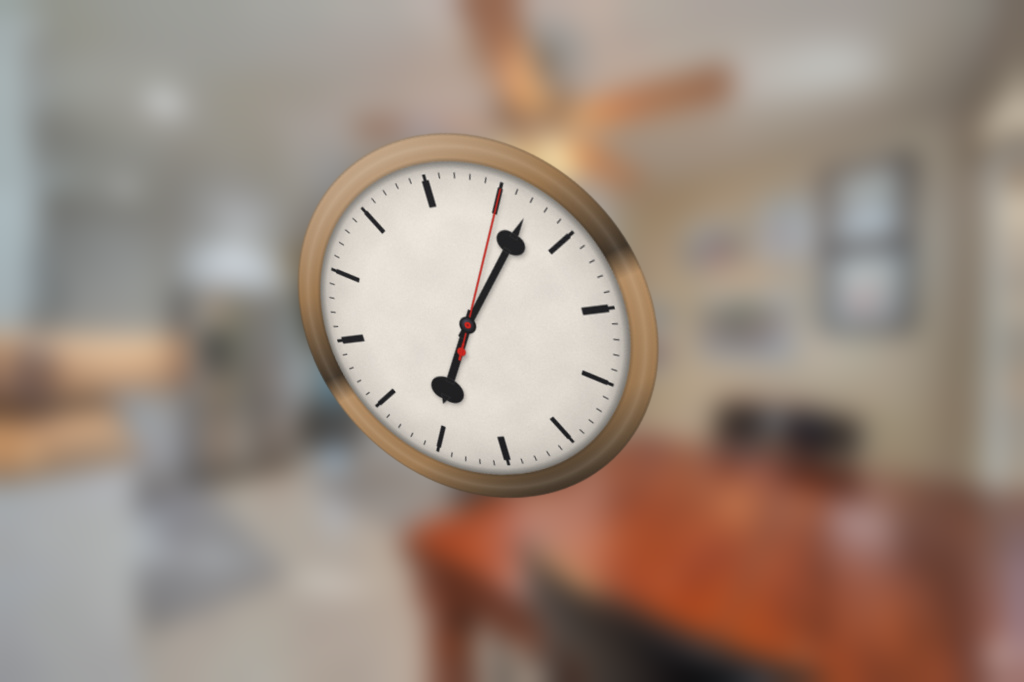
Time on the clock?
7:07:05
